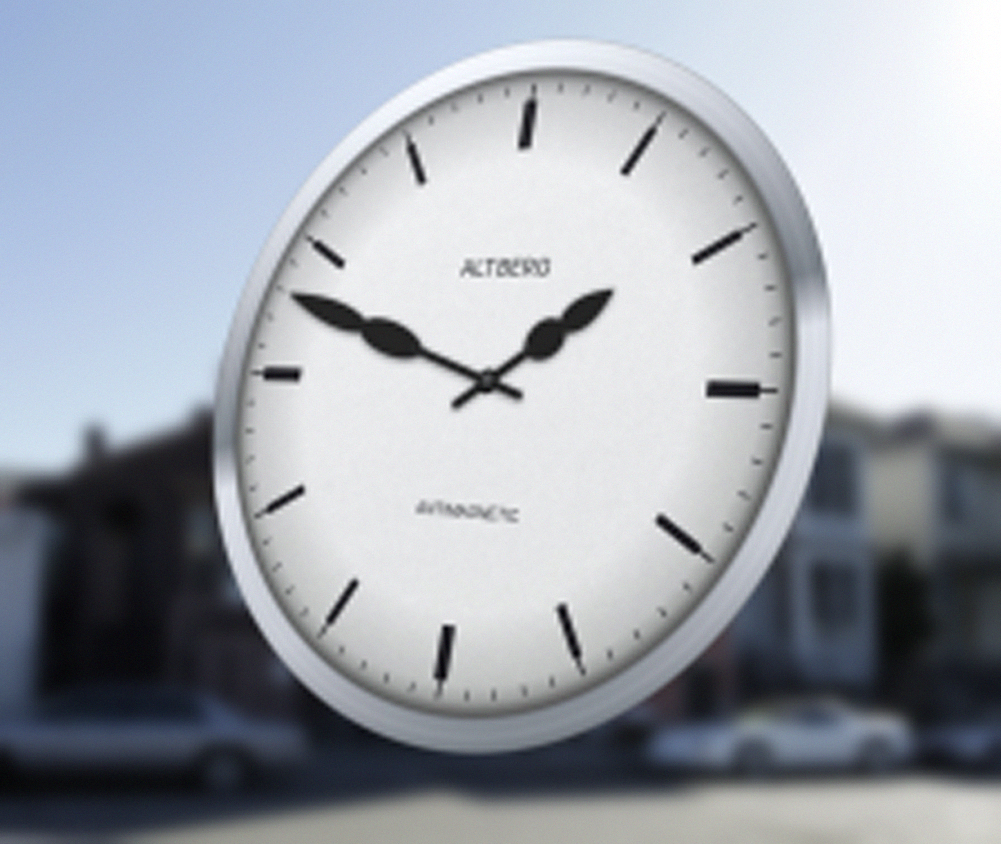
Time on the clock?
1:48
